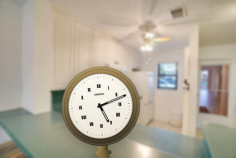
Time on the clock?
5:12
